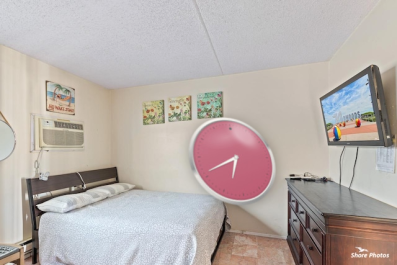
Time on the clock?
6:41
